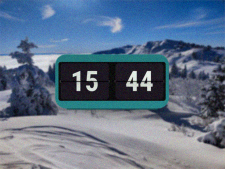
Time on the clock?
15:44
